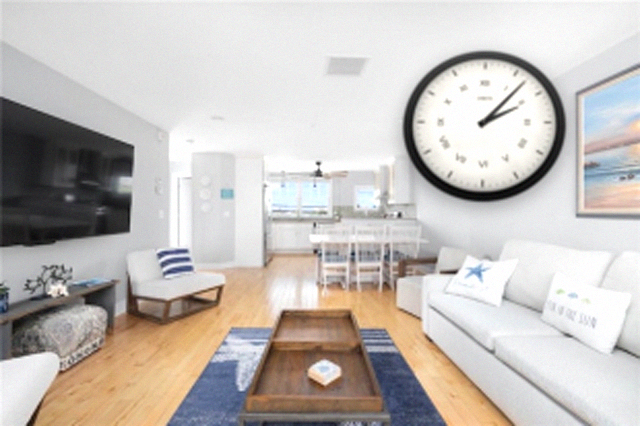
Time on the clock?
2:07
